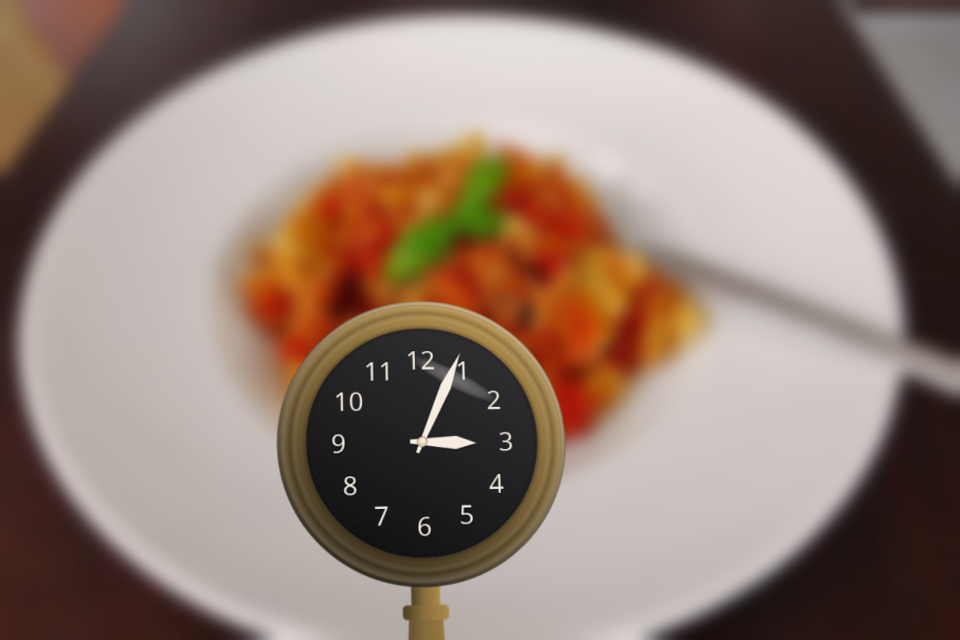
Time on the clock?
3:04
